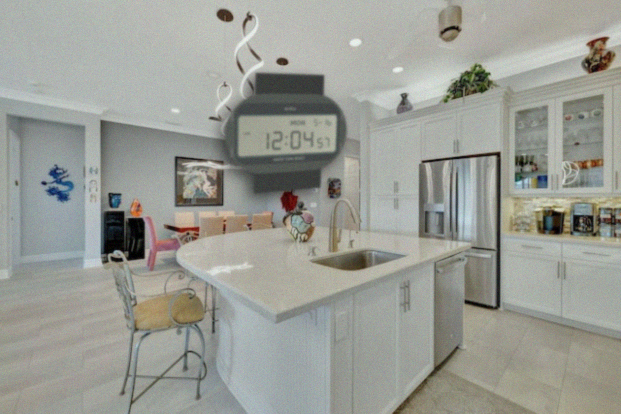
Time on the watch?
12:04
